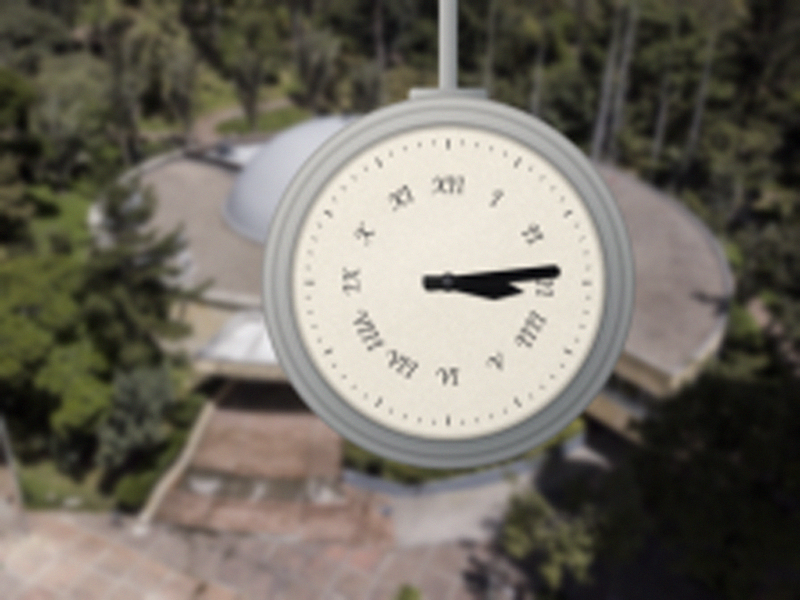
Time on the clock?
3:14
